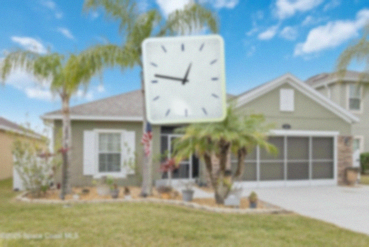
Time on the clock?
12:47
